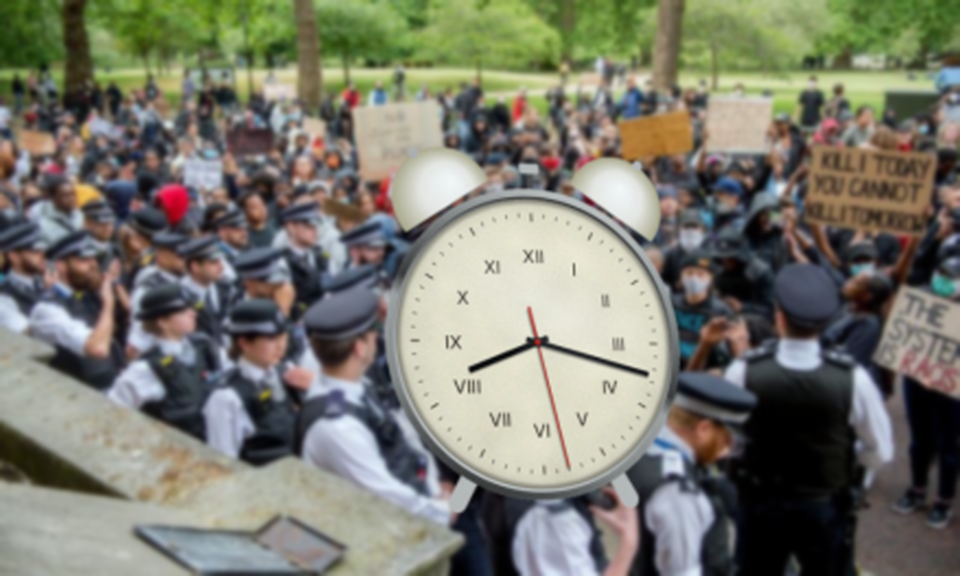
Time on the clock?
8:17:28
